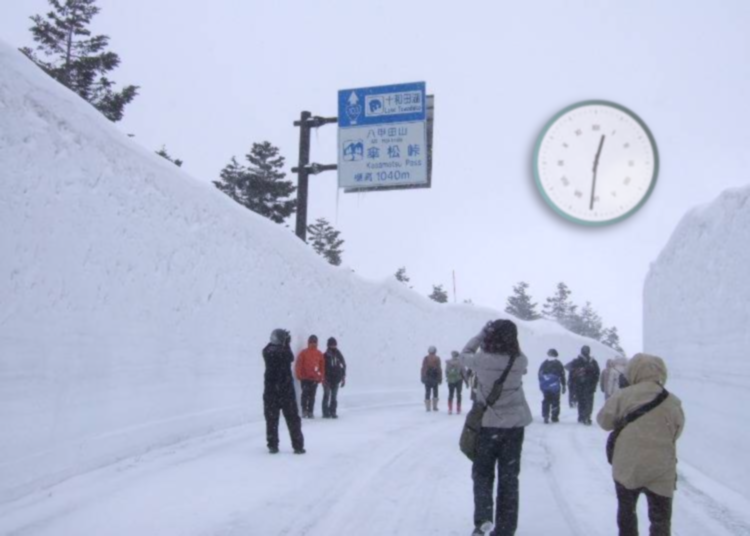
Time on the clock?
12:31
